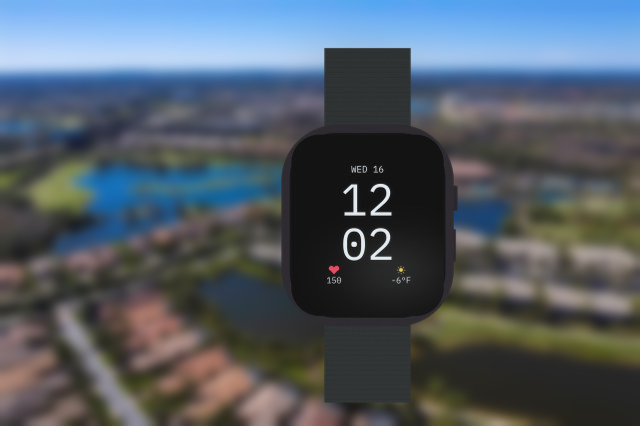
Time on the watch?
12:02
